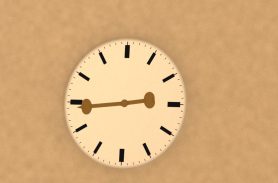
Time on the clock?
2:44
